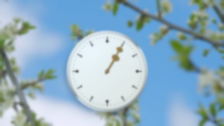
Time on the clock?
1:05
